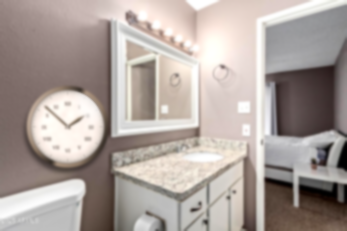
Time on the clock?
1:52
